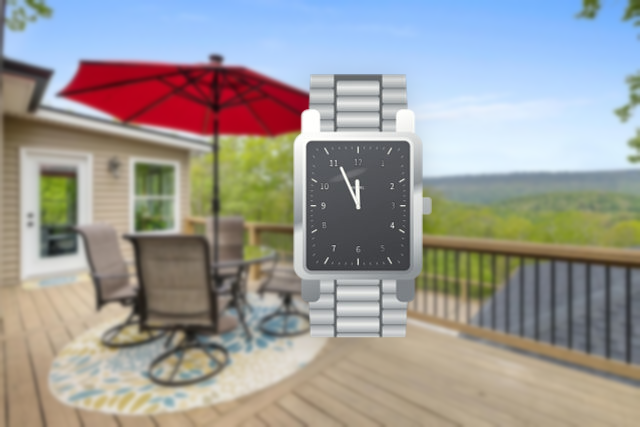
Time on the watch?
11:56
